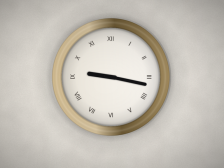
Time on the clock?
9:17
